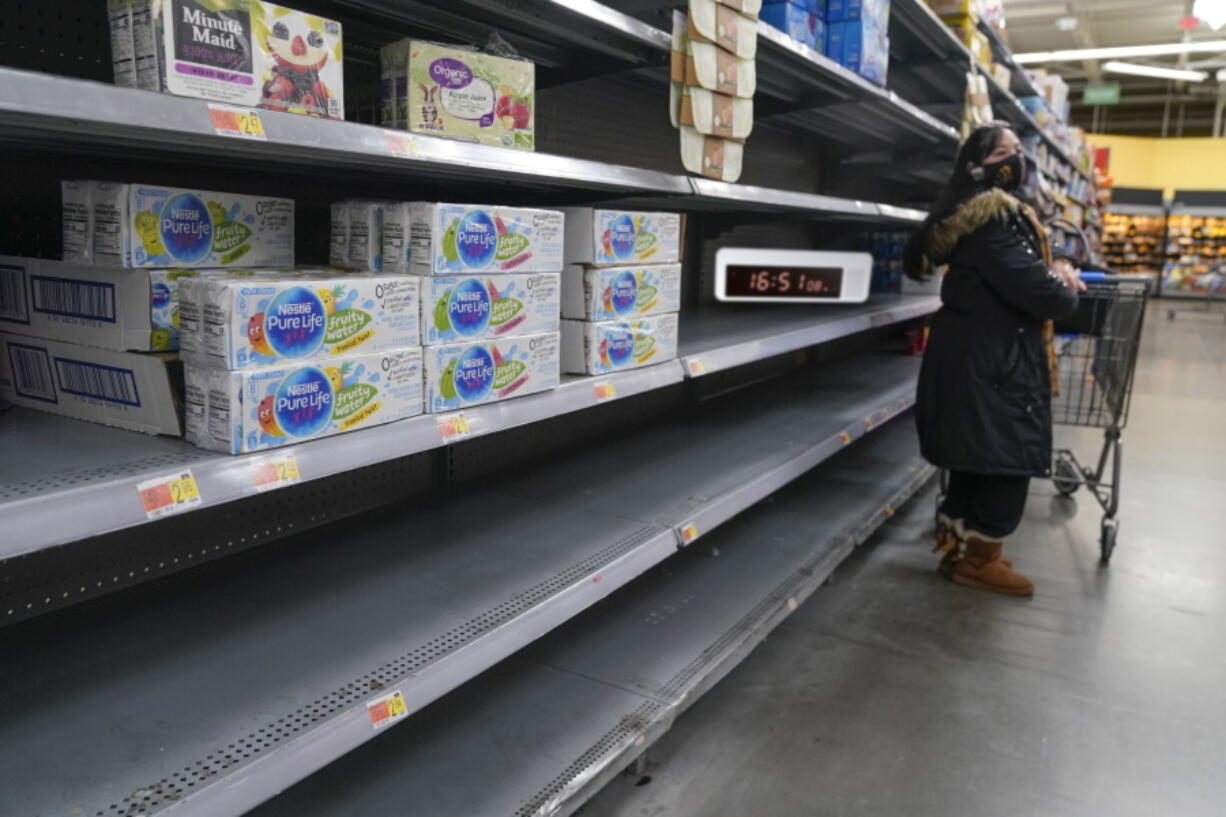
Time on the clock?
16:51
